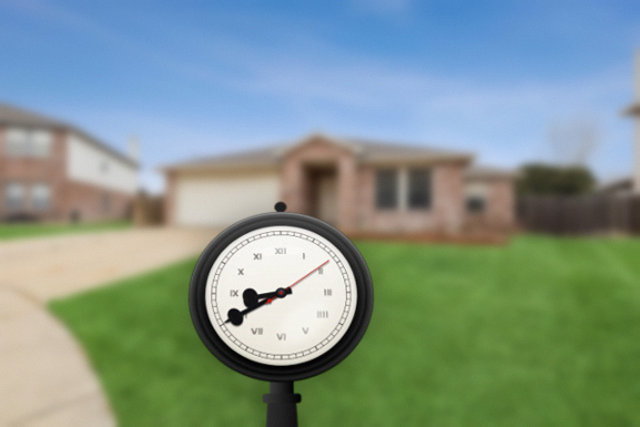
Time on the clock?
8:40:09
